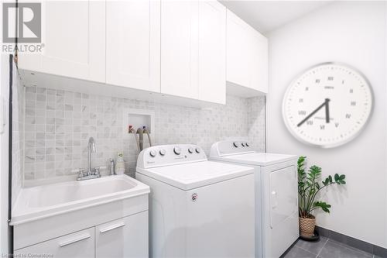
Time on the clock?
5:37
